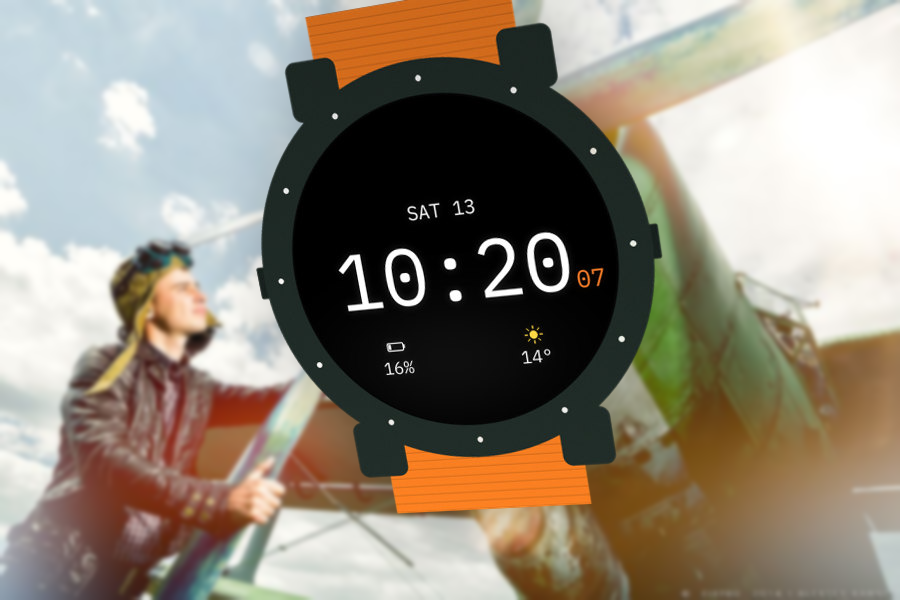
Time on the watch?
10:20:07
